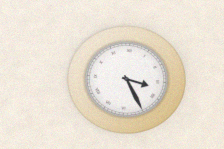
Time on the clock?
3:25
